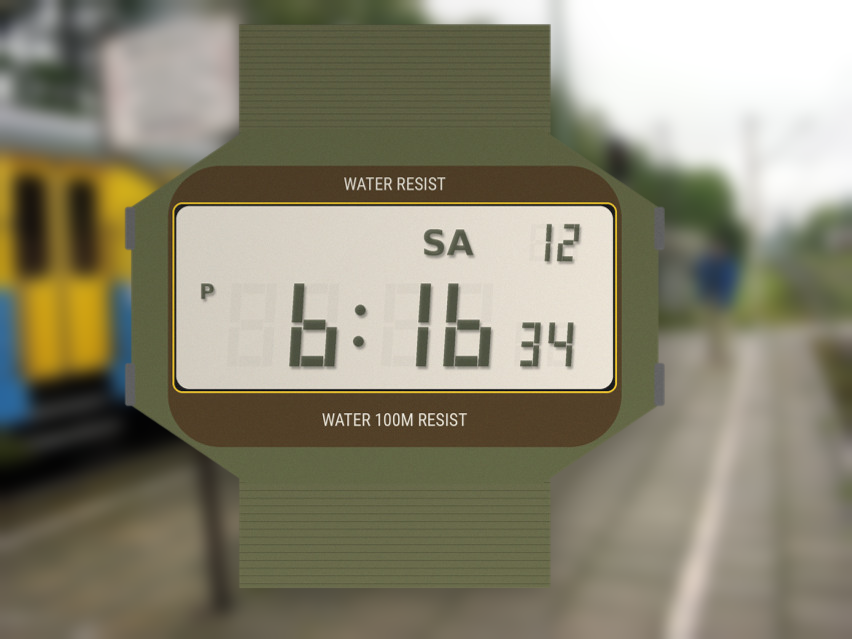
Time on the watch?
6:16:34
